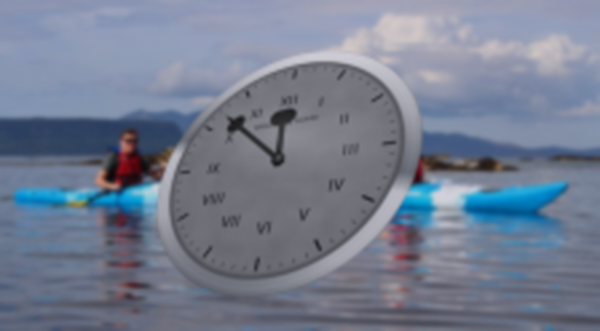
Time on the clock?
11:52
